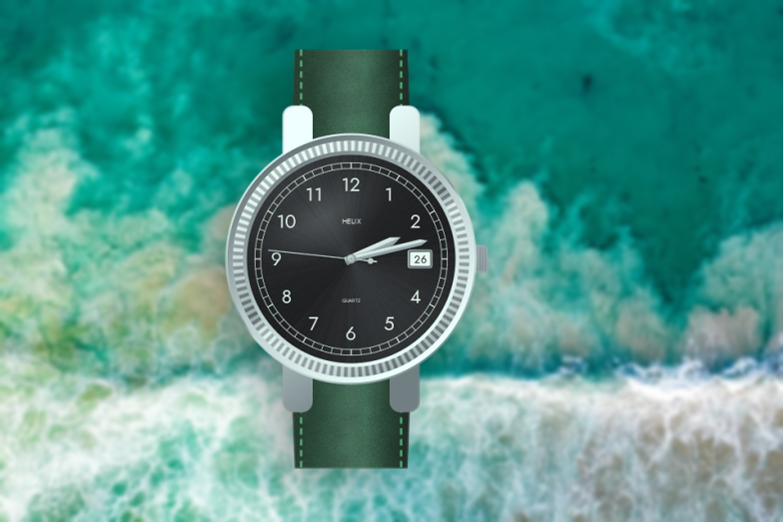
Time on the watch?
2:12:46
